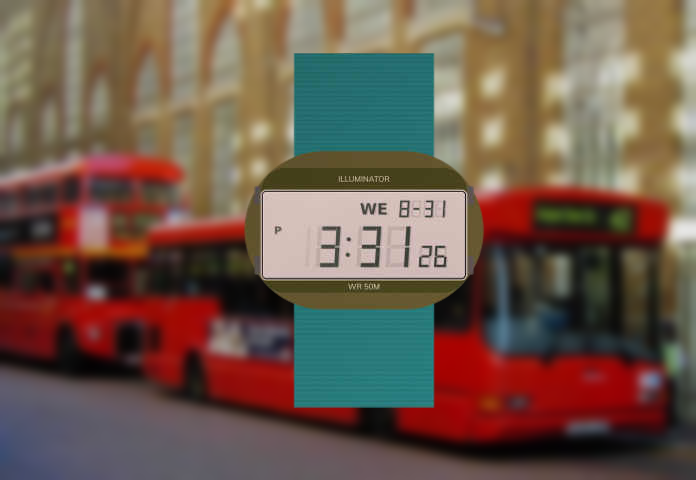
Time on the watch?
3:31:26
